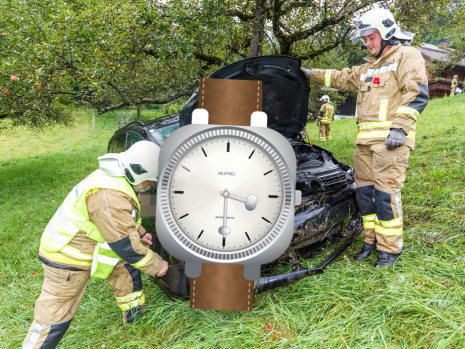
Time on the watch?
3:30
